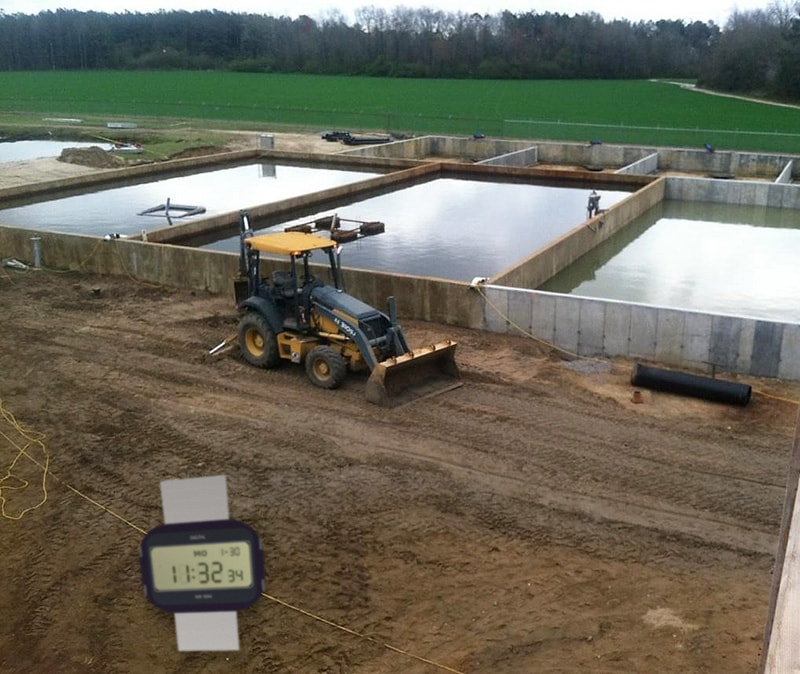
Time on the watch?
11:32:34
